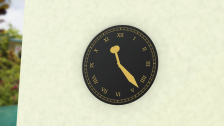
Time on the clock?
11:23
